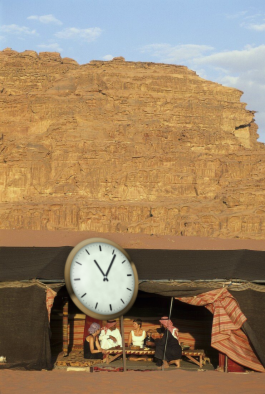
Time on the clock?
11:06
